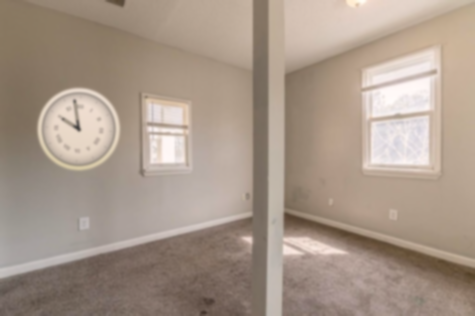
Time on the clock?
9:58
